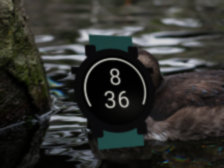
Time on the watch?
8:36
